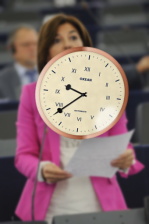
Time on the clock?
9:38
